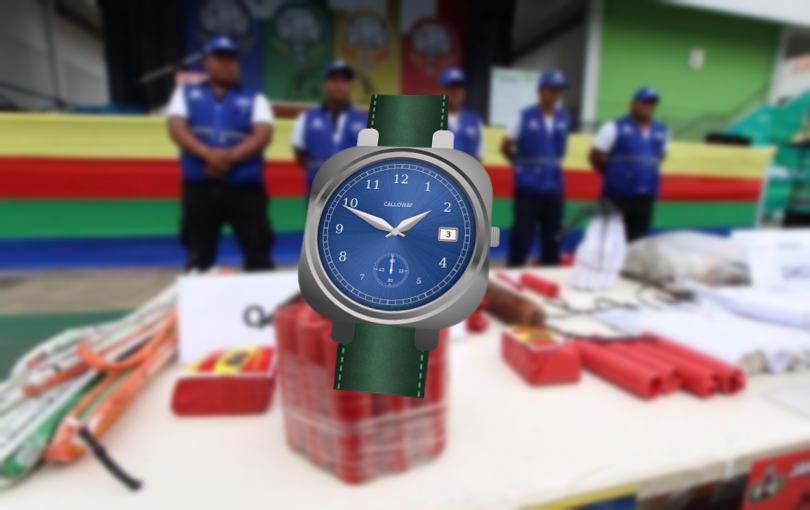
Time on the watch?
1:49
